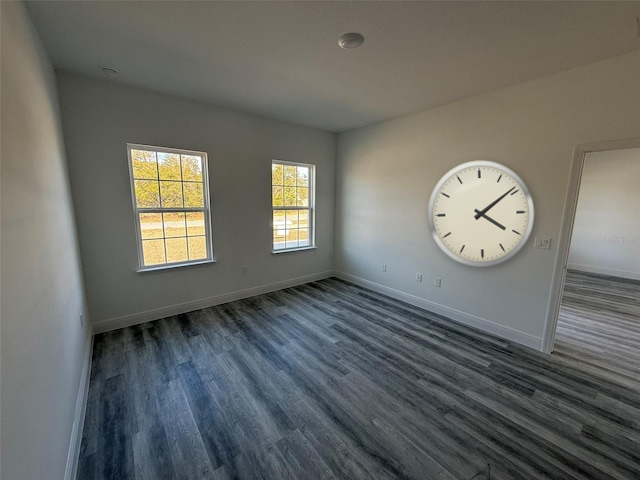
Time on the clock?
4:09
